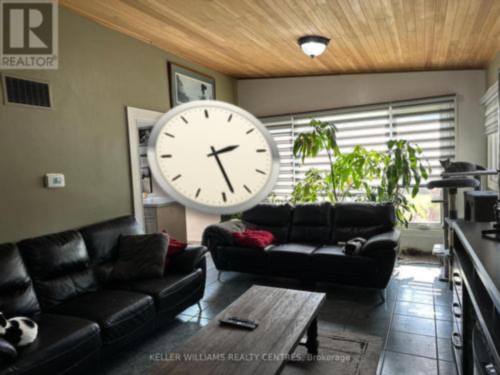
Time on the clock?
2:28
